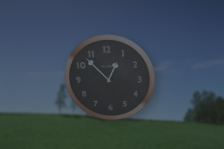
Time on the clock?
12:53
